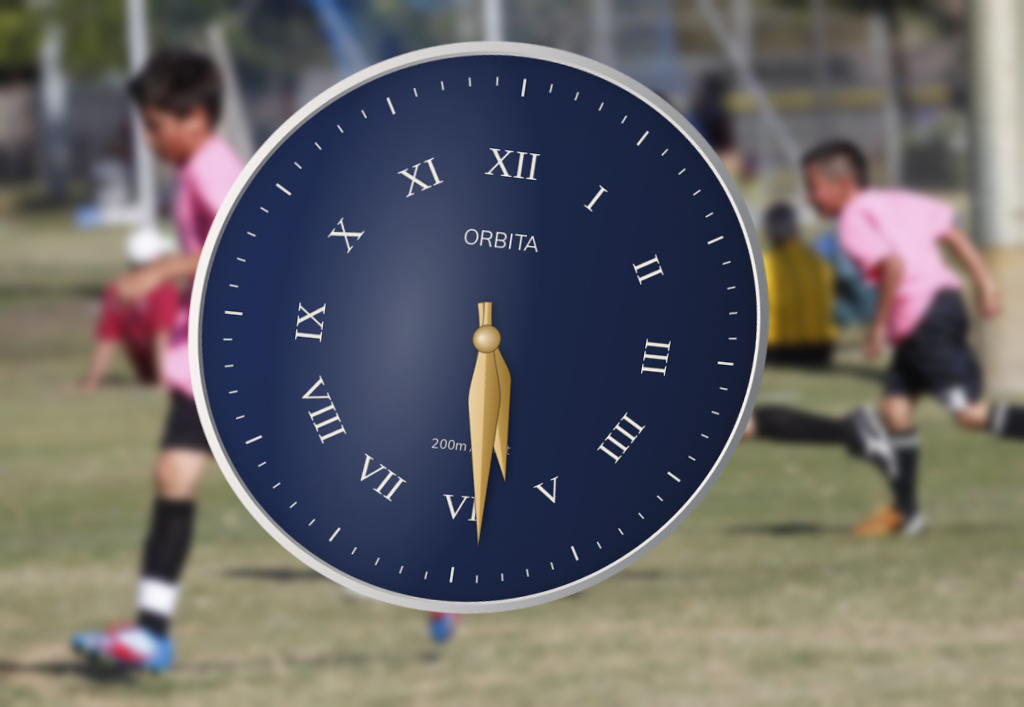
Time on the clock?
5:29
